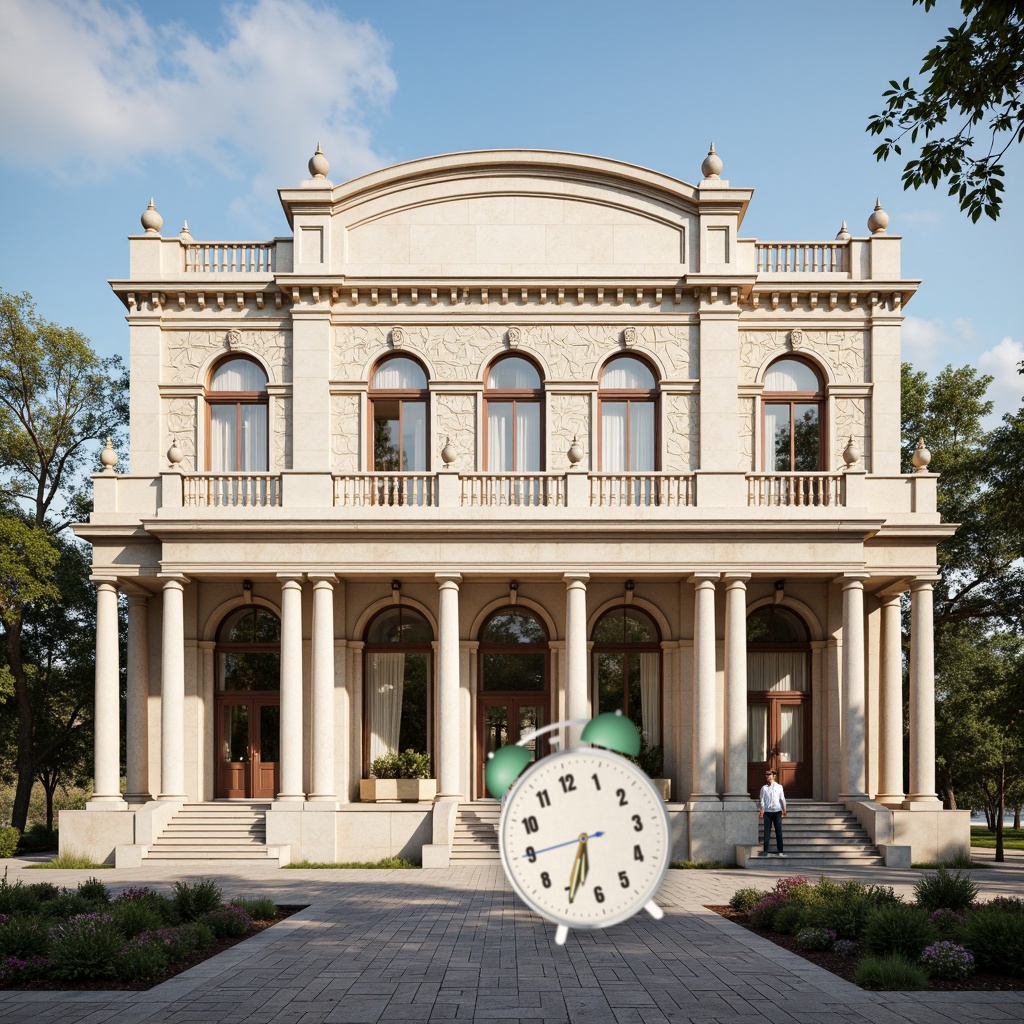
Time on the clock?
6:34:45
